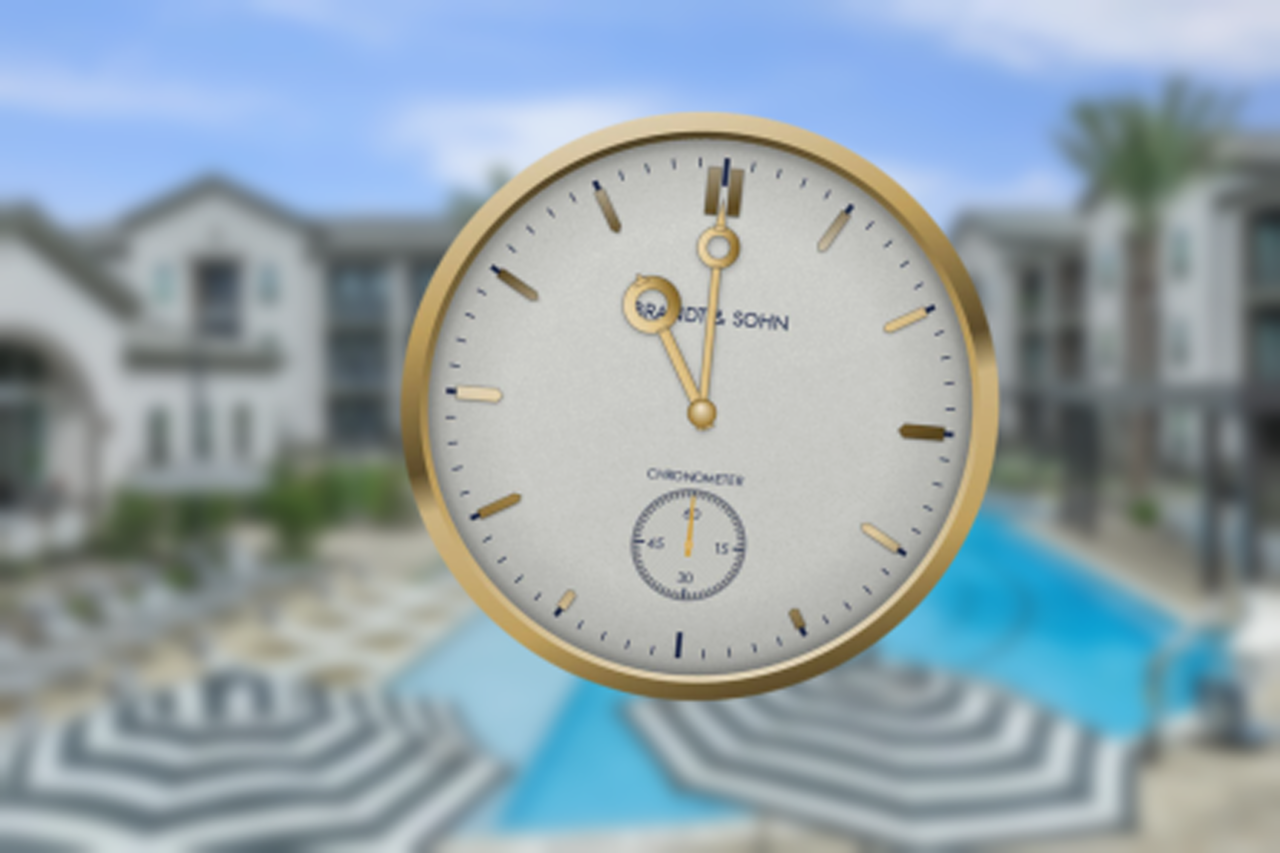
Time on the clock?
11:00
